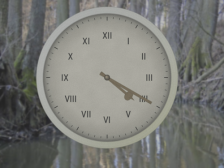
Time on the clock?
4:20
